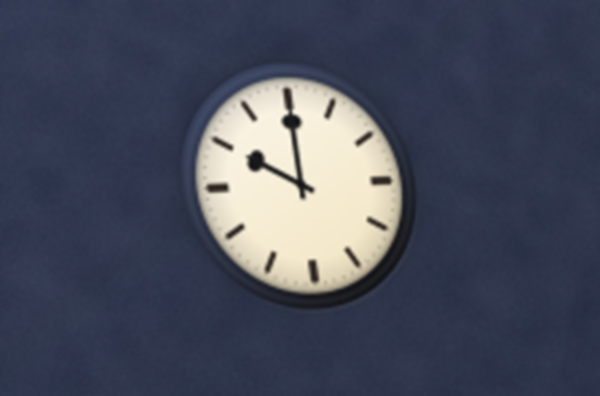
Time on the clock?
10:00
